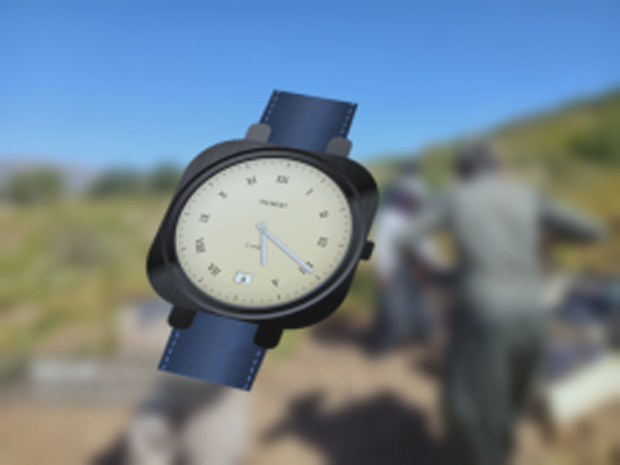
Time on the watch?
5:20
